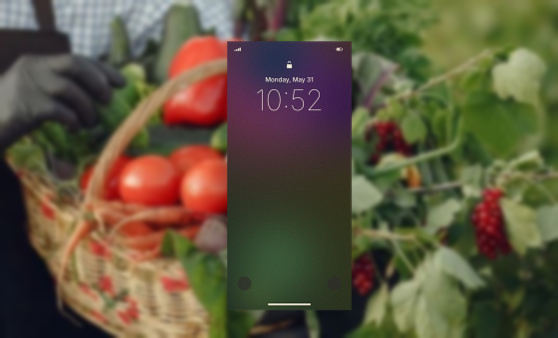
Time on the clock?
10:52
